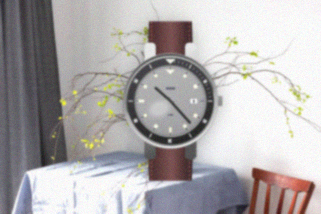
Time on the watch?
10:23
